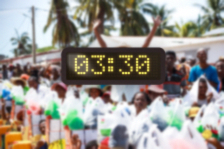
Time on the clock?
3:30
